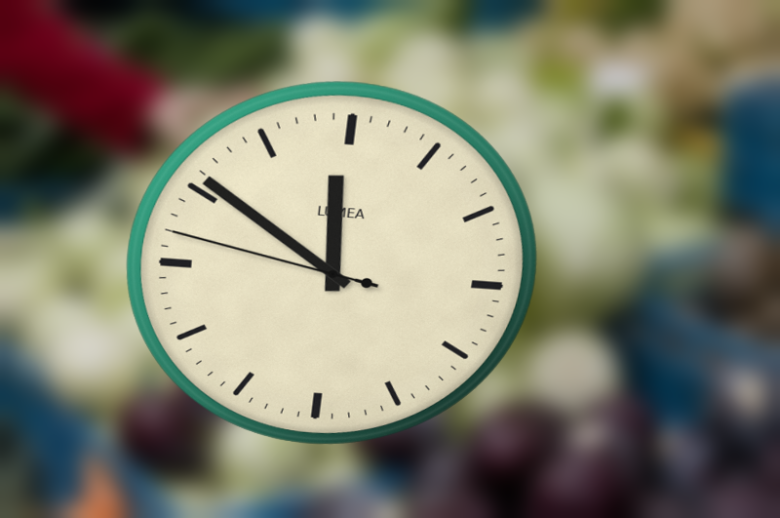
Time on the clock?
11:50:47
